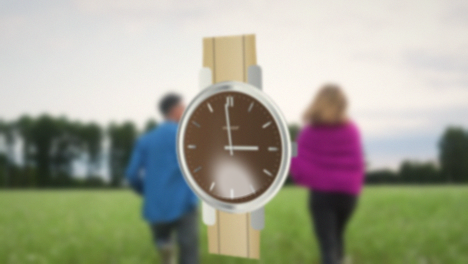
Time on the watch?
2:59
